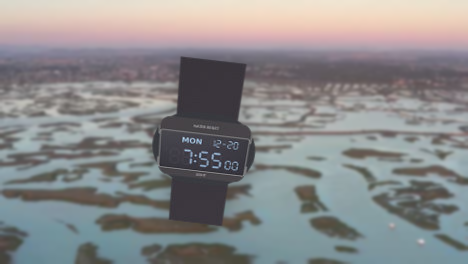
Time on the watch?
7:55:00
